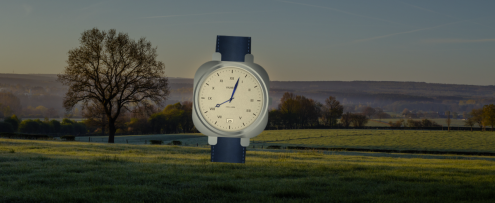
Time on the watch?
8:03
